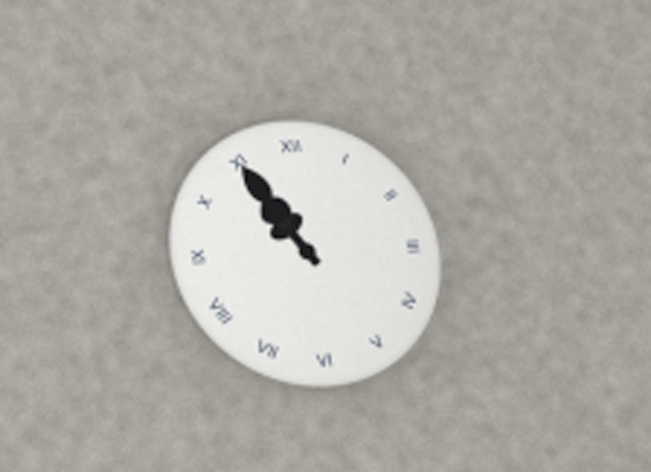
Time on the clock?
10:55
